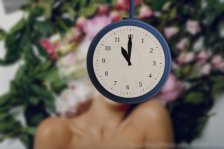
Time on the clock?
11:00
